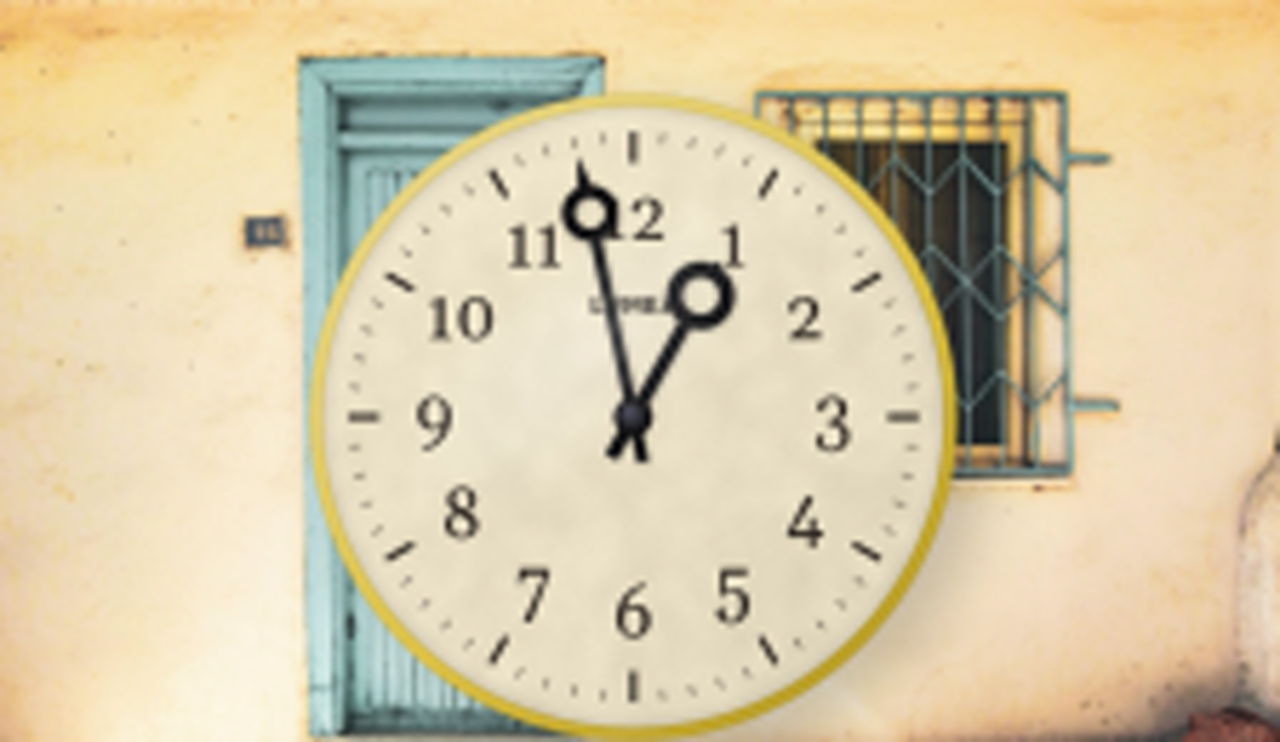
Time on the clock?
12:58
